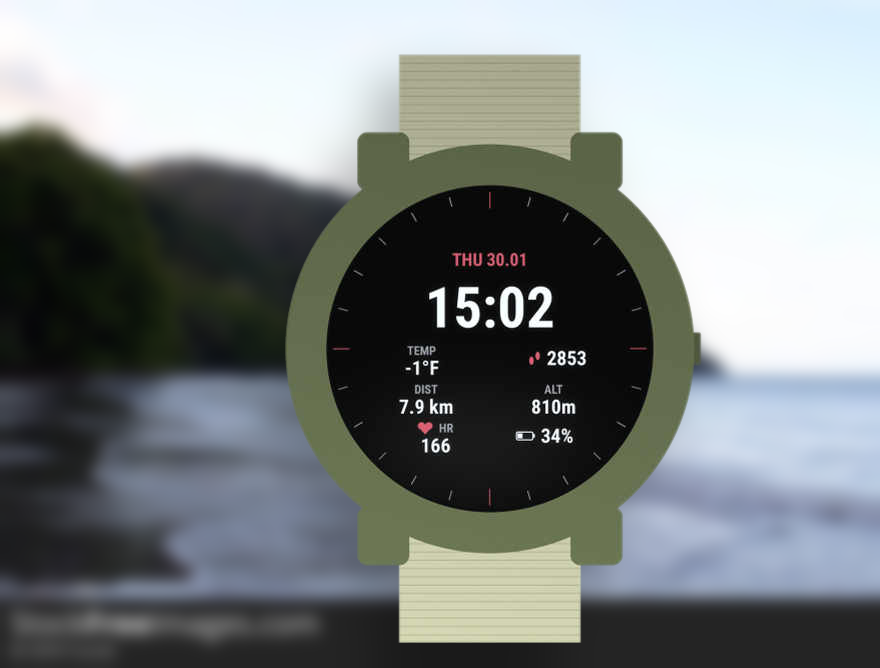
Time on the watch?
15:02
